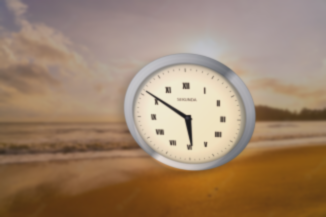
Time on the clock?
5:51
